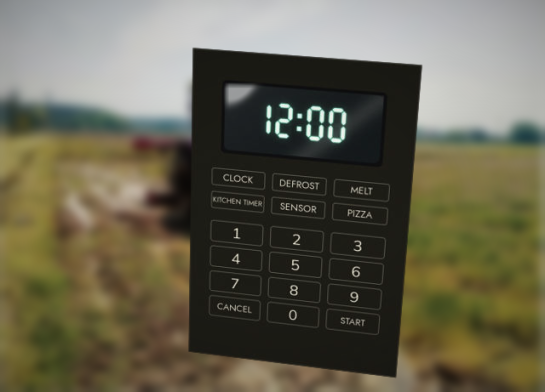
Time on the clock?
12:00
